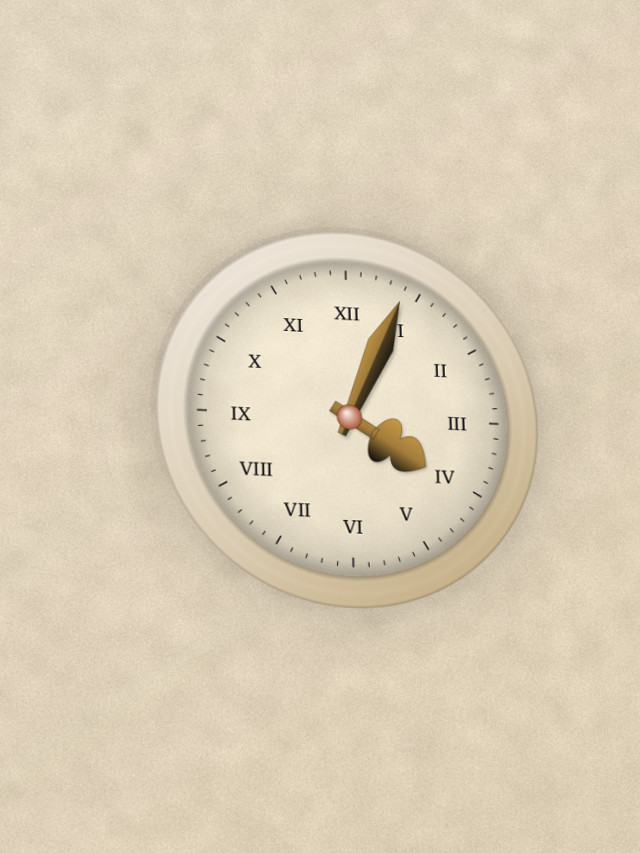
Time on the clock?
4:04
